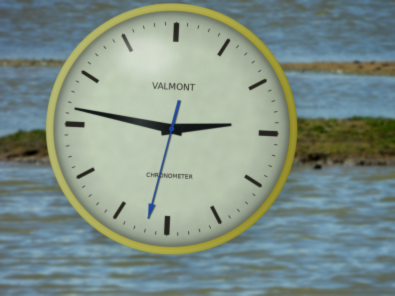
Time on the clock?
2:46:32
